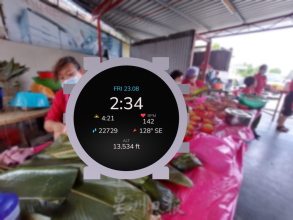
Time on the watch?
2:34
